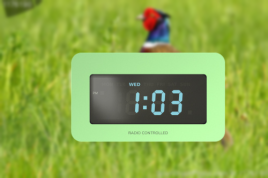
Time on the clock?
1:03
